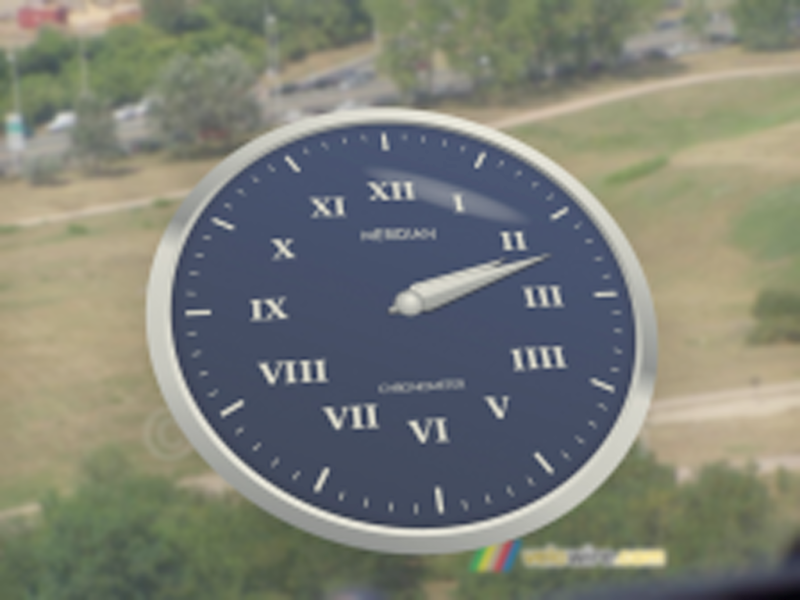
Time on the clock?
2:12
